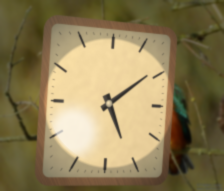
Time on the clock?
5:09
